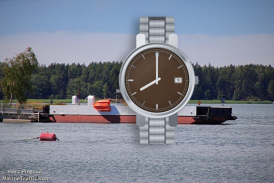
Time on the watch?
8:00
